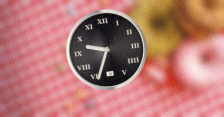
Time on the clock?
9:34
